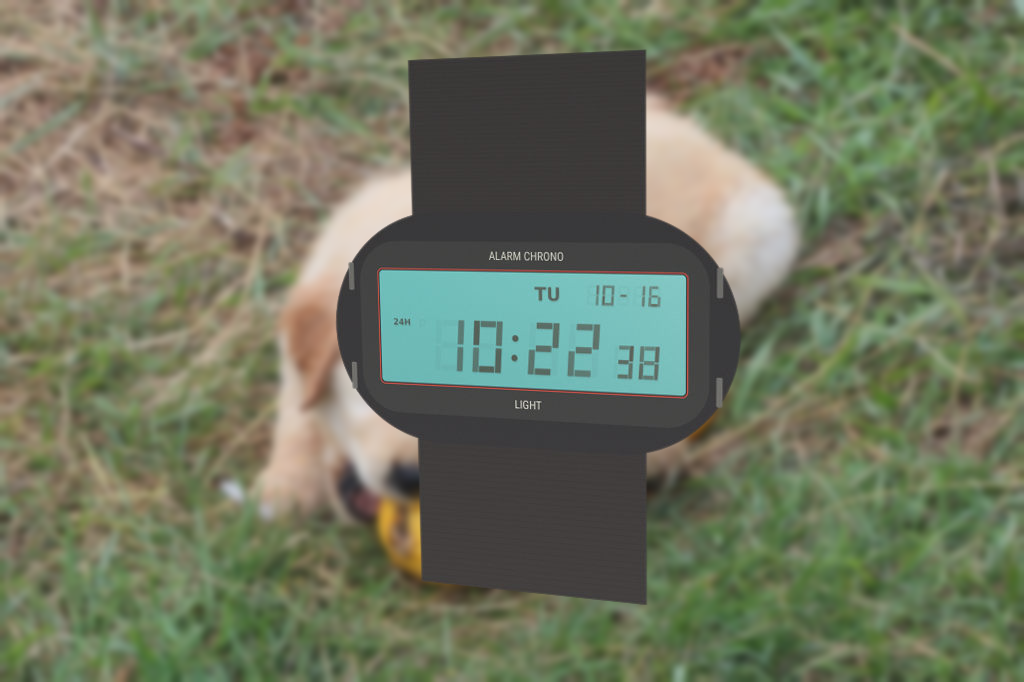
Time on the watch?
10:22:38
